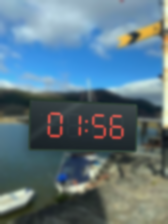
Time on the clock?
1:56
